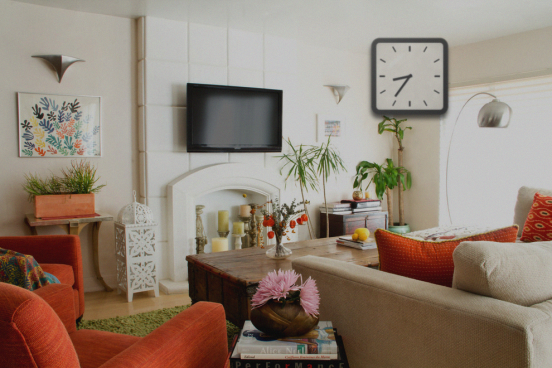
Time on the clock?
8:36
